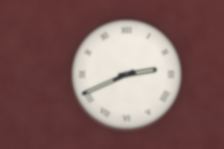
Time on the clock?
2:41
